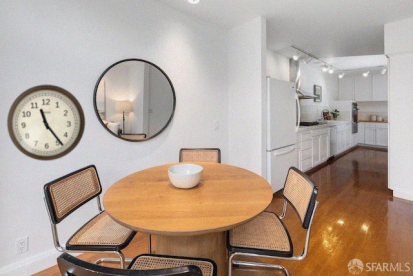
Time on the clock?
11:24
